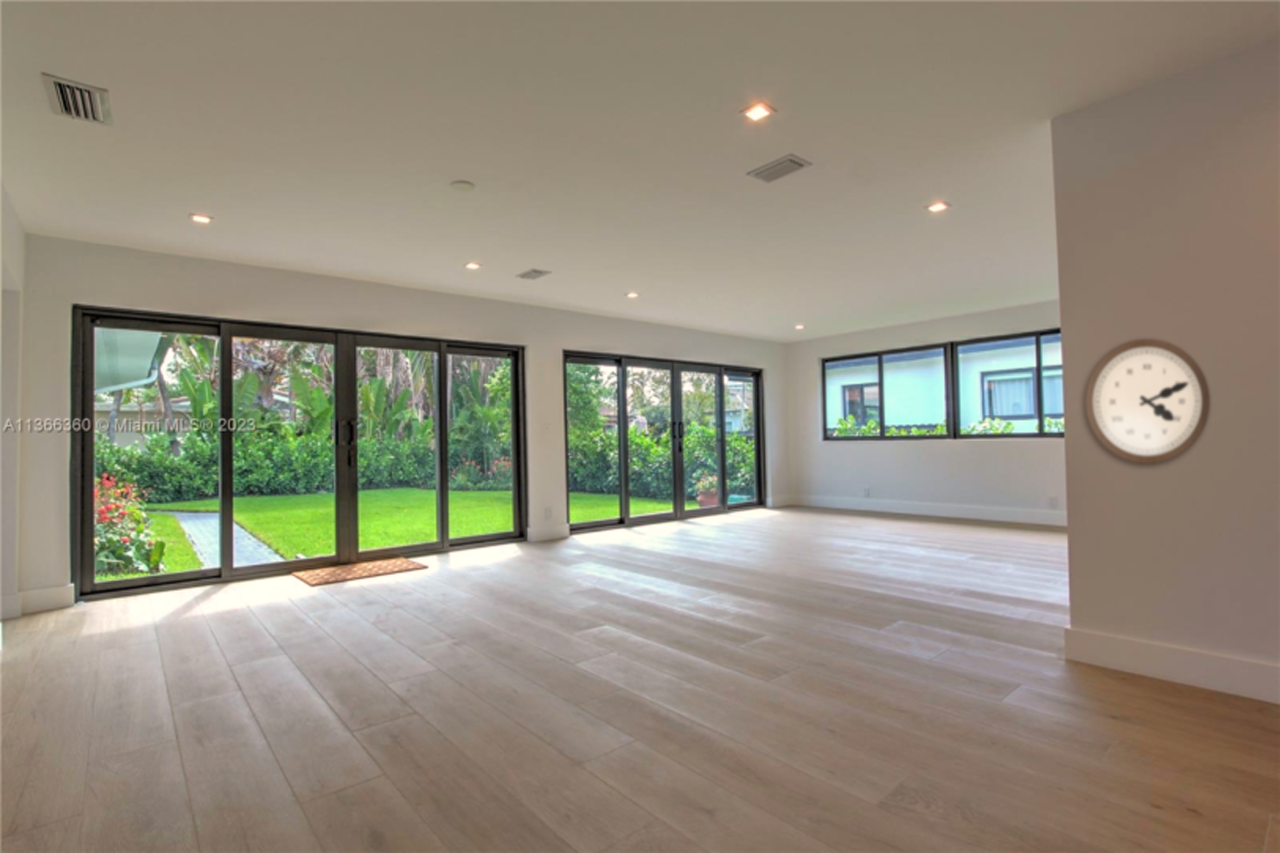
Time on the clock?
4:11
